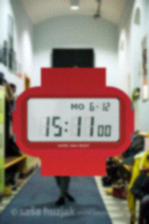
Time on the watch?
15:11:00
